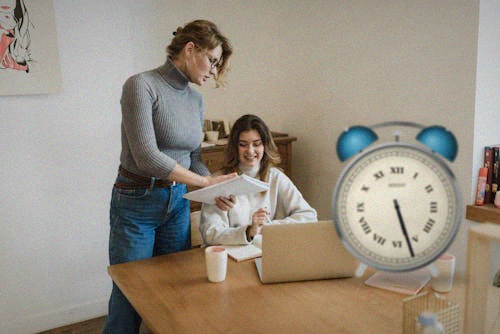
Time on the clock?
5:27
